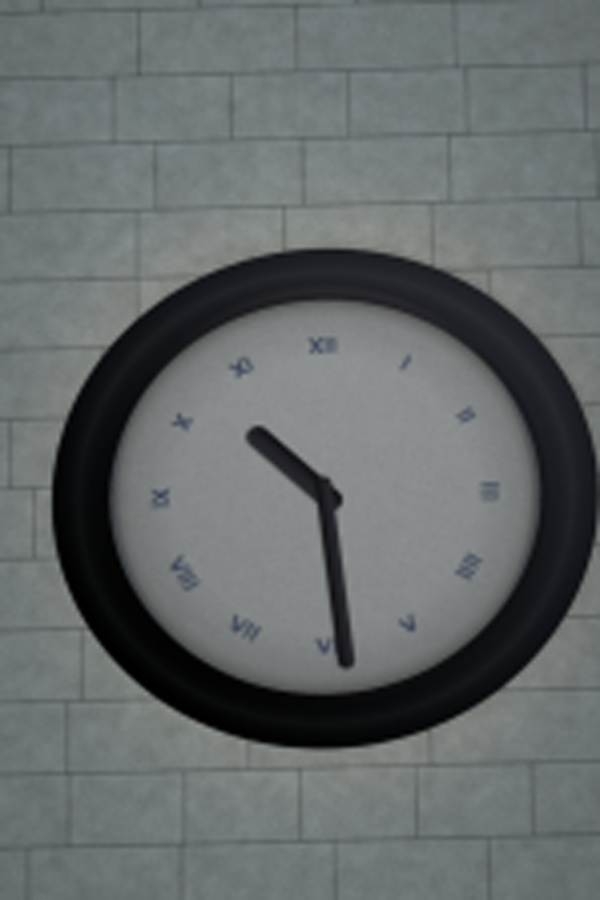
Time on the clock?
10:29
